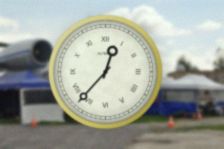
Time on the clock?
12:37
